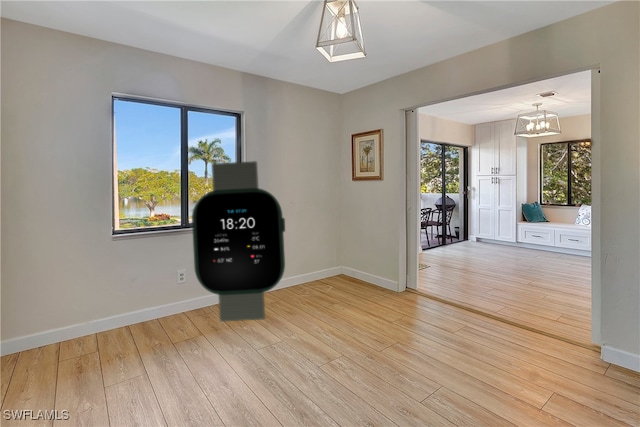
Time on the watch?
18:20
